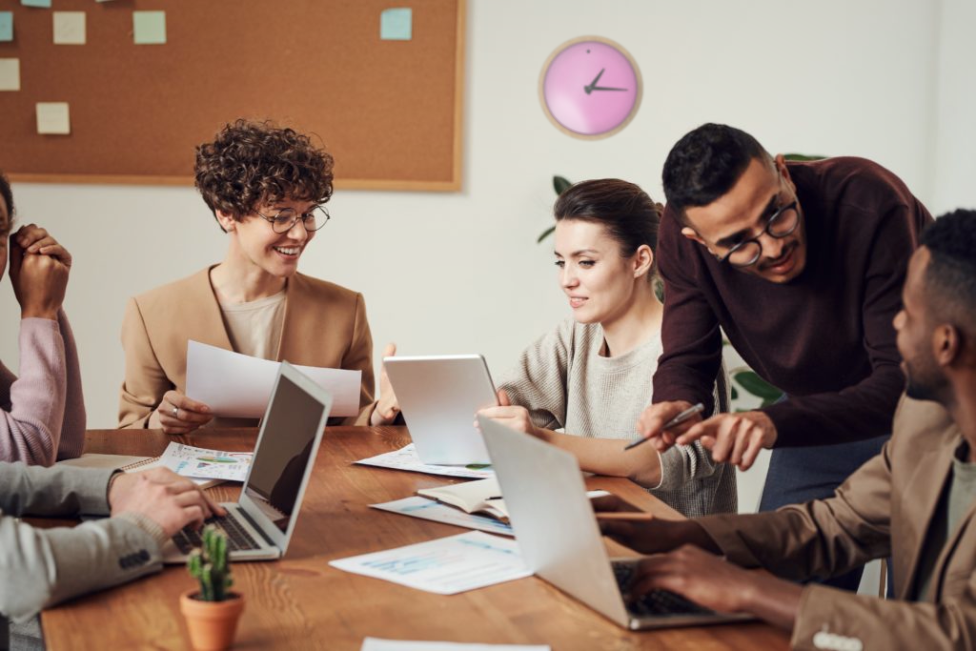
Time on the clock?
1:16
